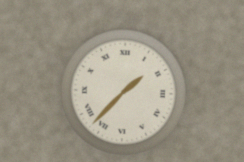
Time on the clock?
1:37
